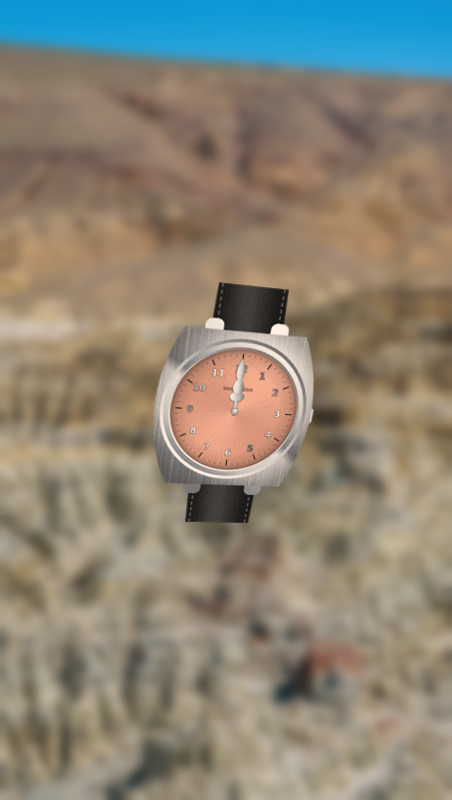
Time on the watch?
12:00
